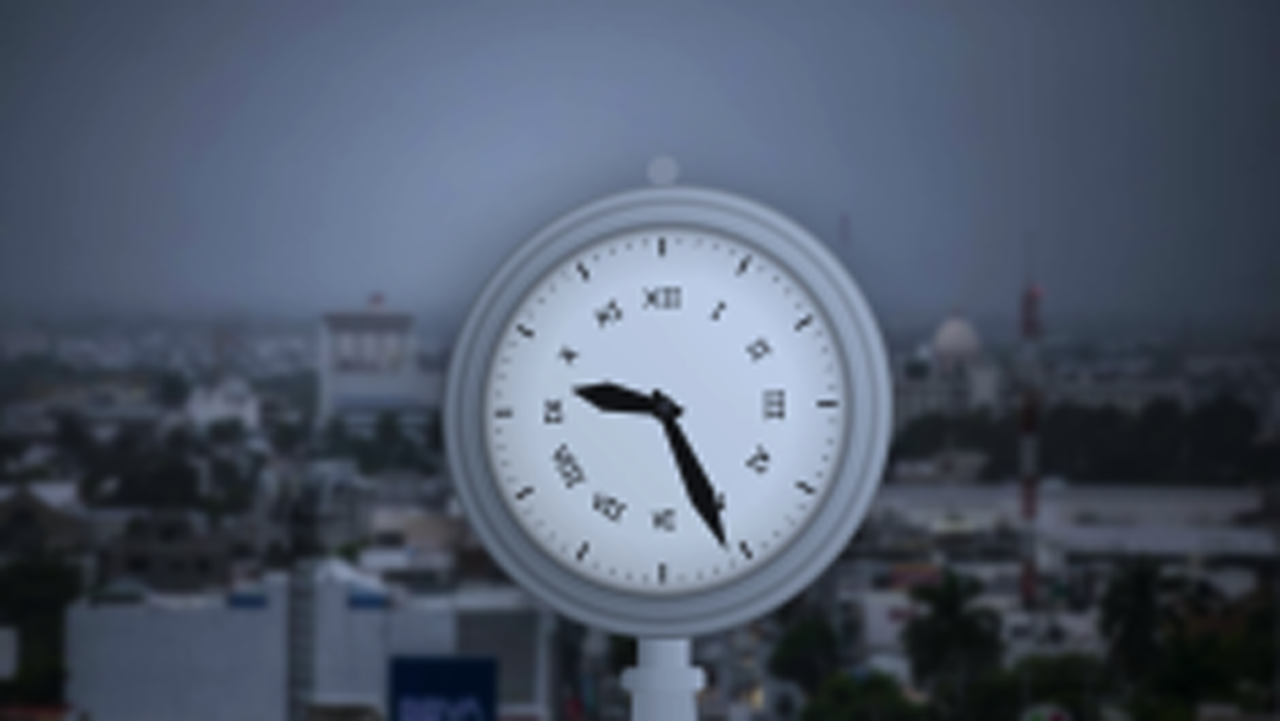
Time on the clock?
9:26
